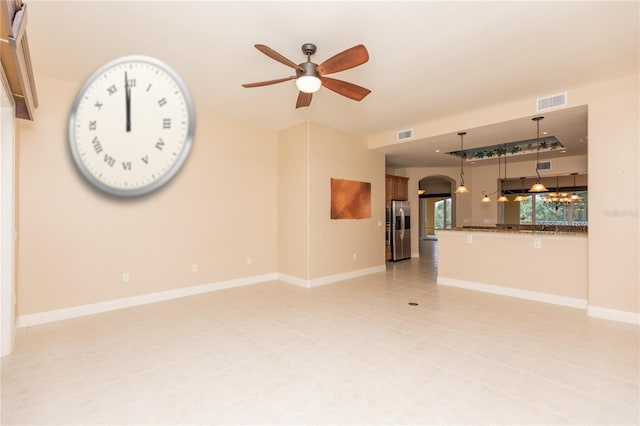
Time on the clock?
11:59
